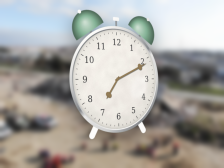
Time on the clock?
7:11
